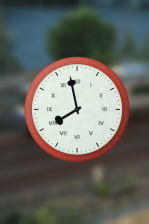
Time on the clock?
7:58
